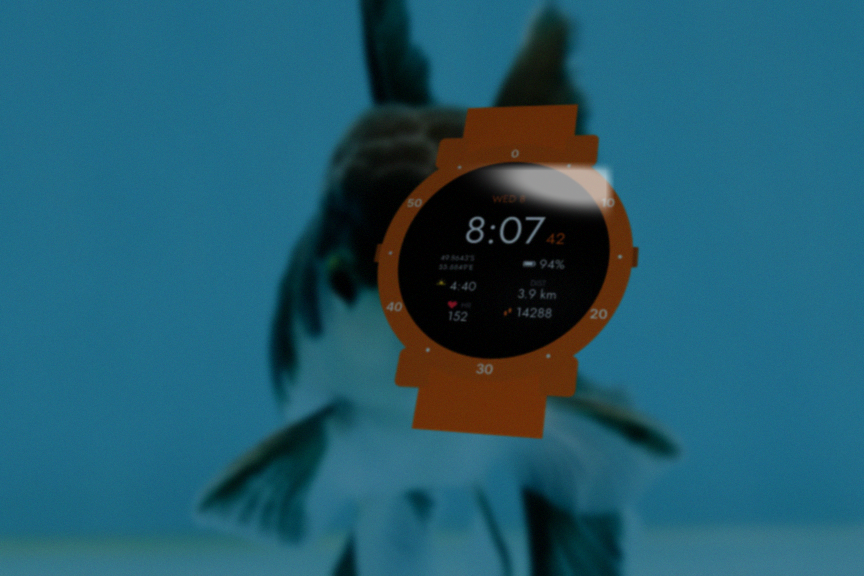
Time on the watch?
8:07:42
